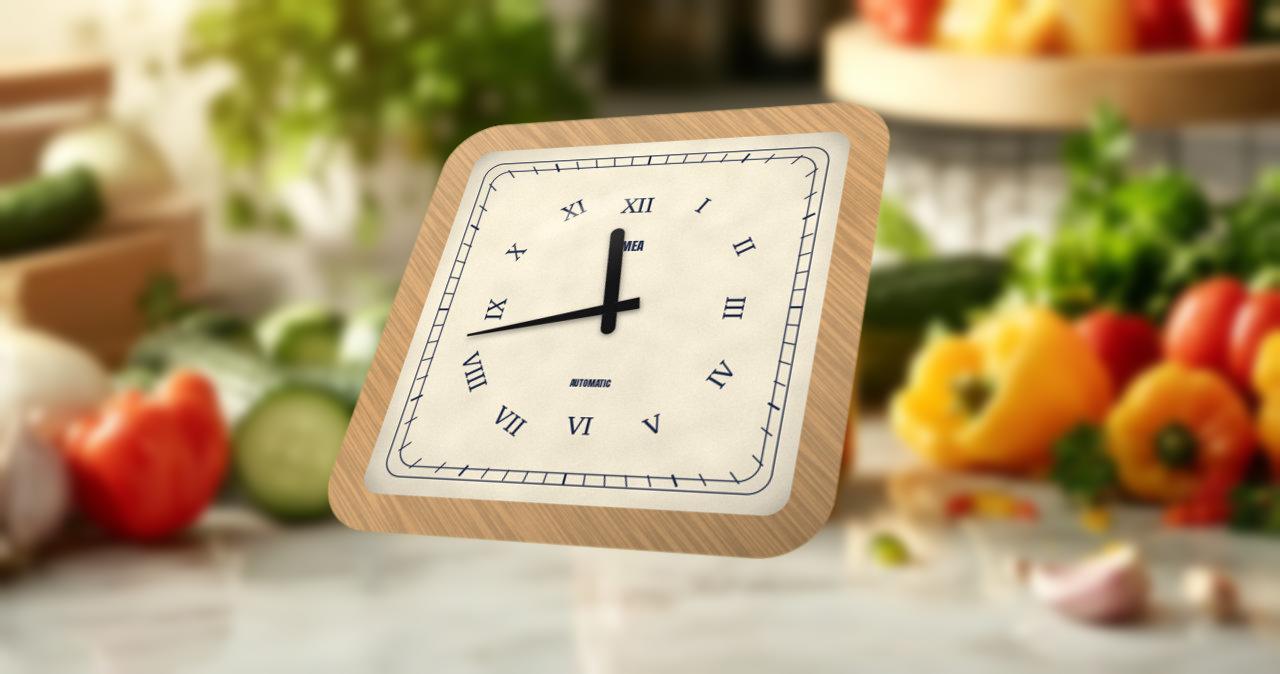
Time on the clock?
11:43
